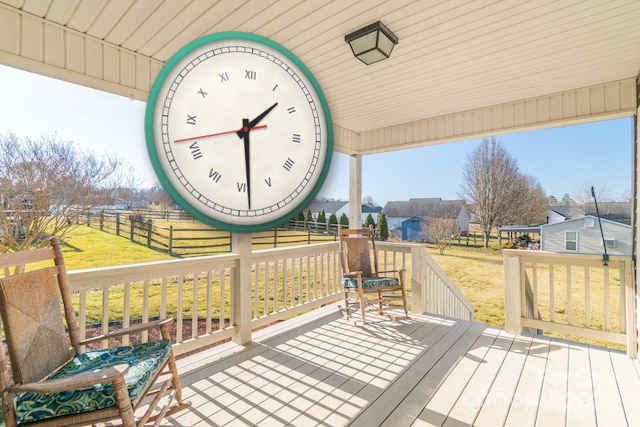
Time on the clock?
1:28:42
